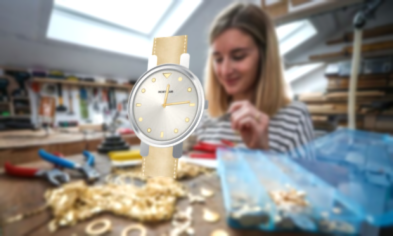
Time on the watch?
12:14
